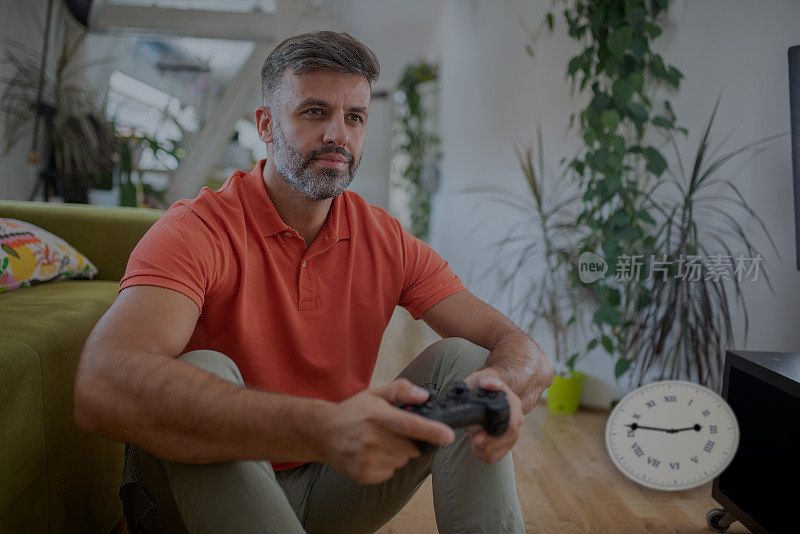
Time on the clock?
2:47
